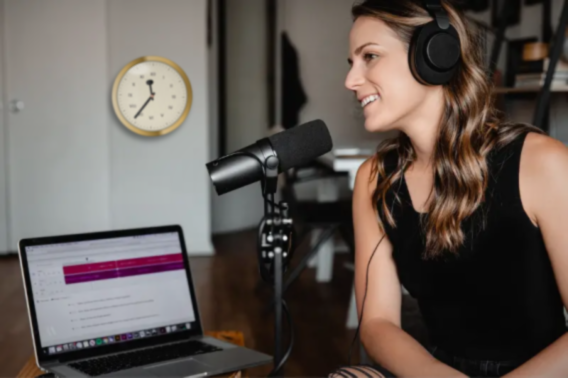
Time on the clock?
11:36
